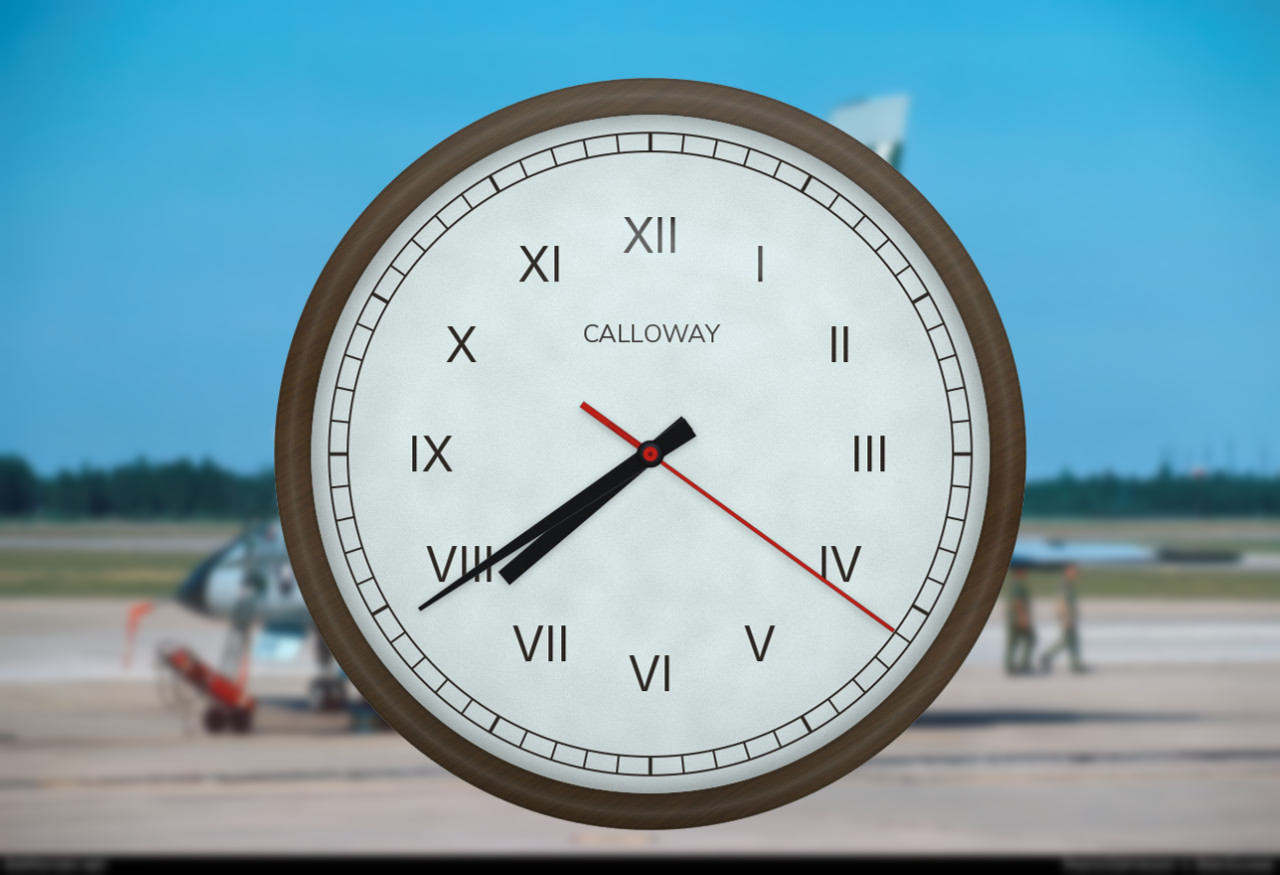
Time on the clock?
7:39:21
